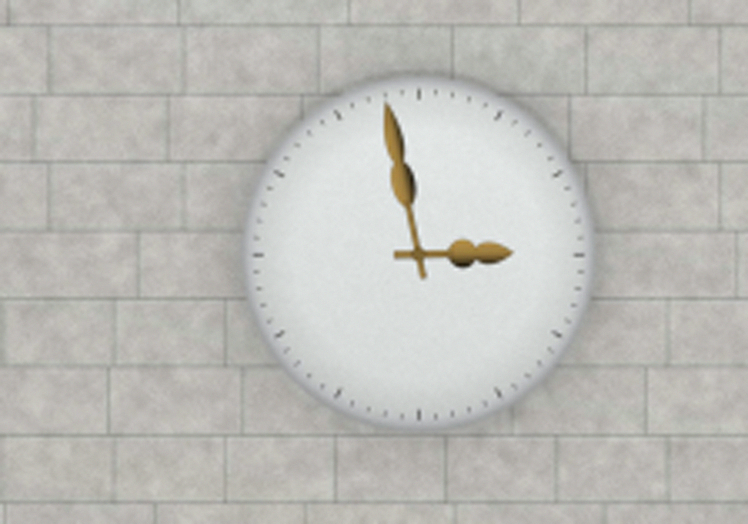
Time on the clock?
2:58
